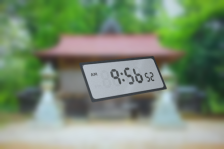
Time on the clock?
9:56:52
